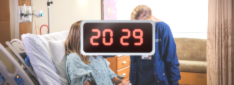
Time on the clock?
20:29
